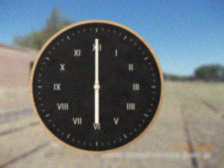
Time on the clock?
6:00
